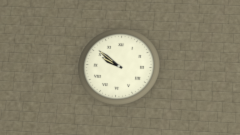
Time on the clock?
9:51
